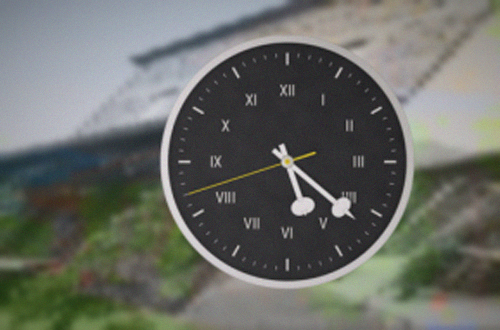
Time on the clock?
5:21:42
